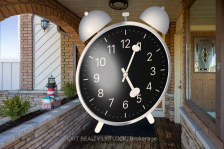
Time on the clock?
5:04
